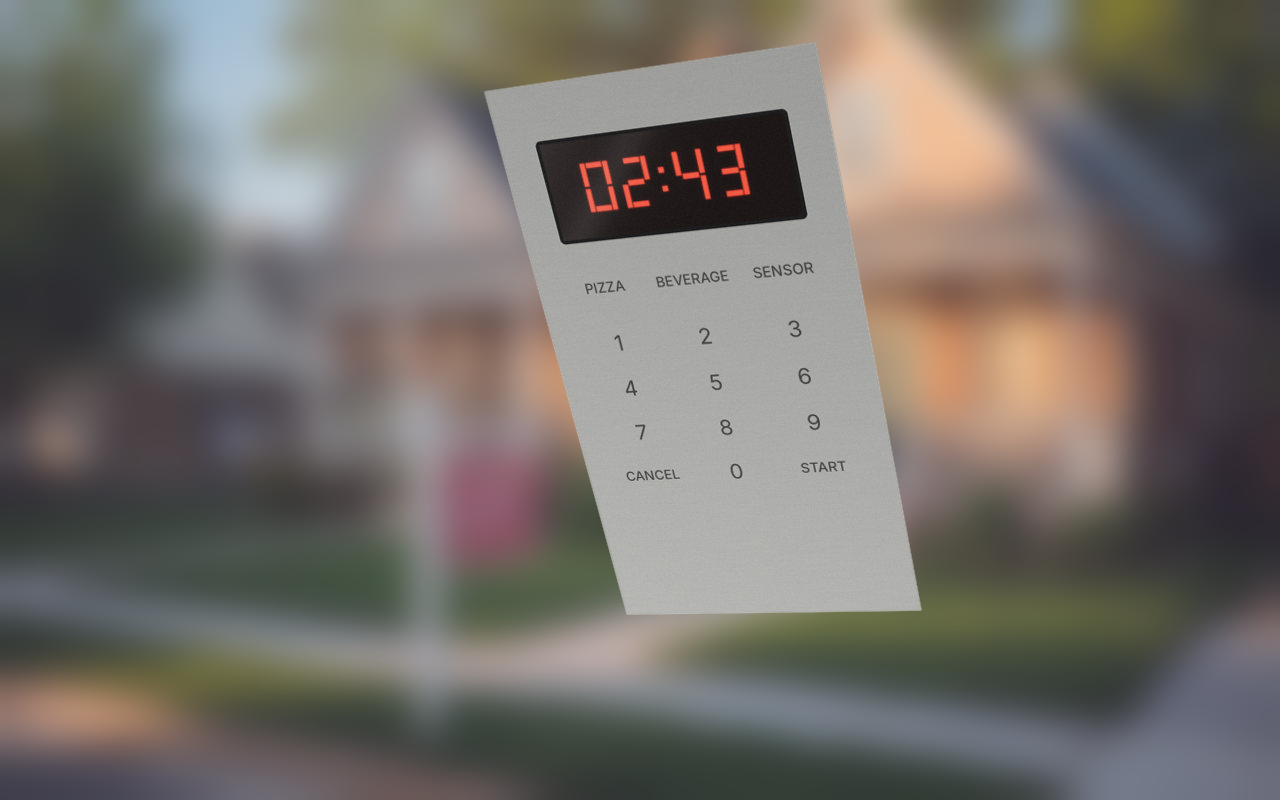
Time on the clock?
2:43
